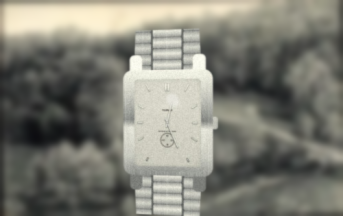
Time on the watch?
12:26
